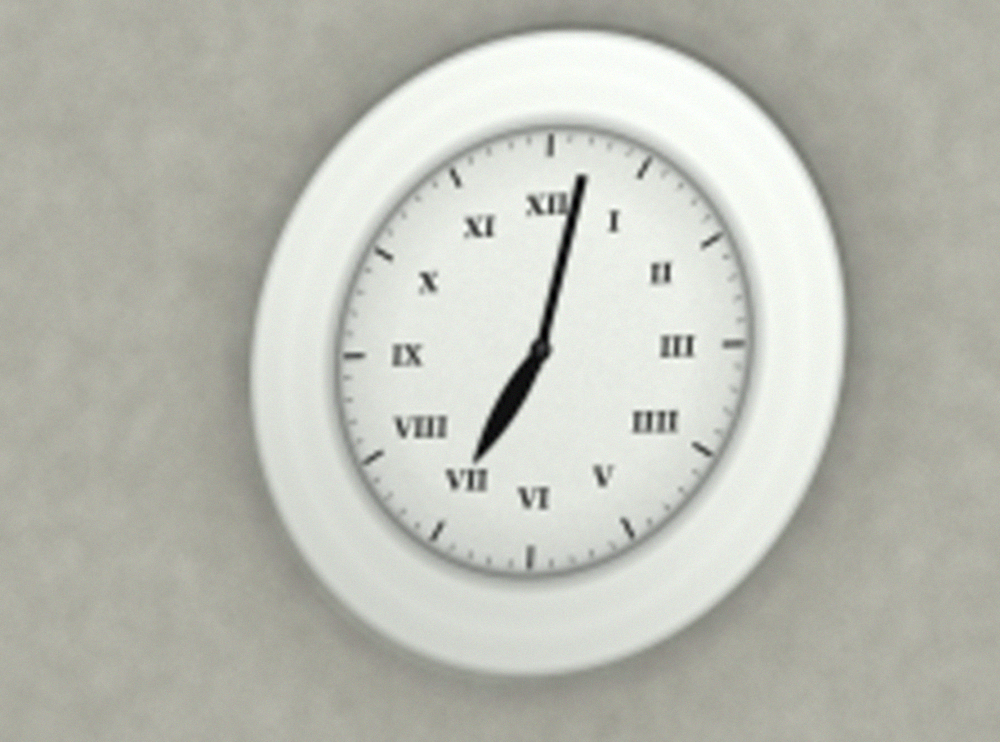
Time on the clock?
7:02
